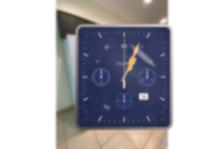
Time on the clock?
1:04
